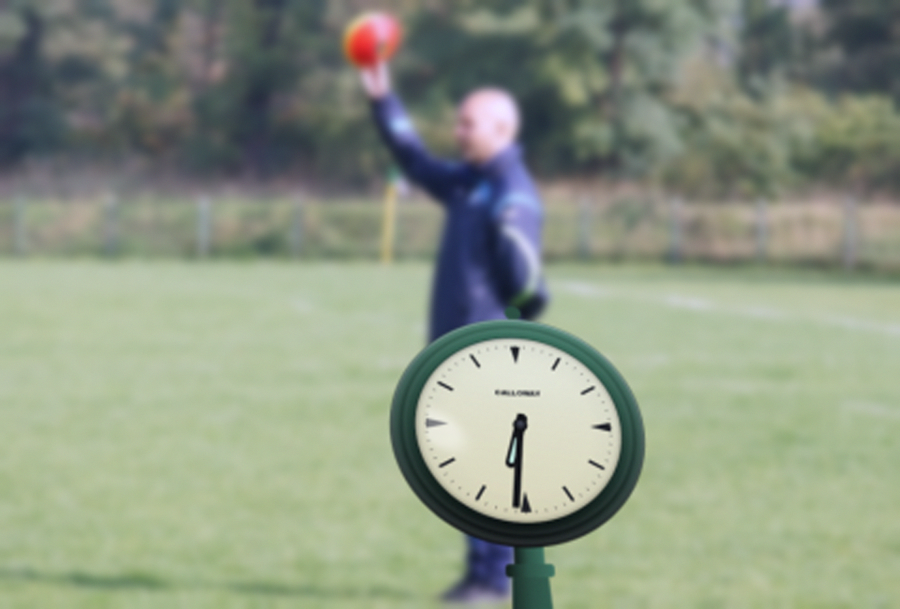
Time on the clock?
6:31
